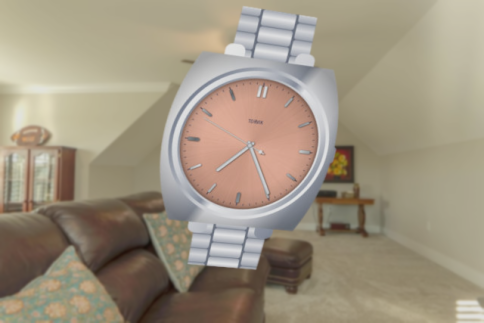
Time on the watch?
7:24:49
